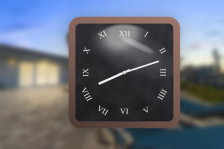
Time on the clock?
8:12
